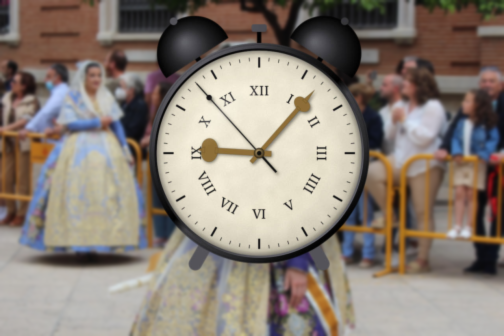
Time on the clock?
9:06:53
